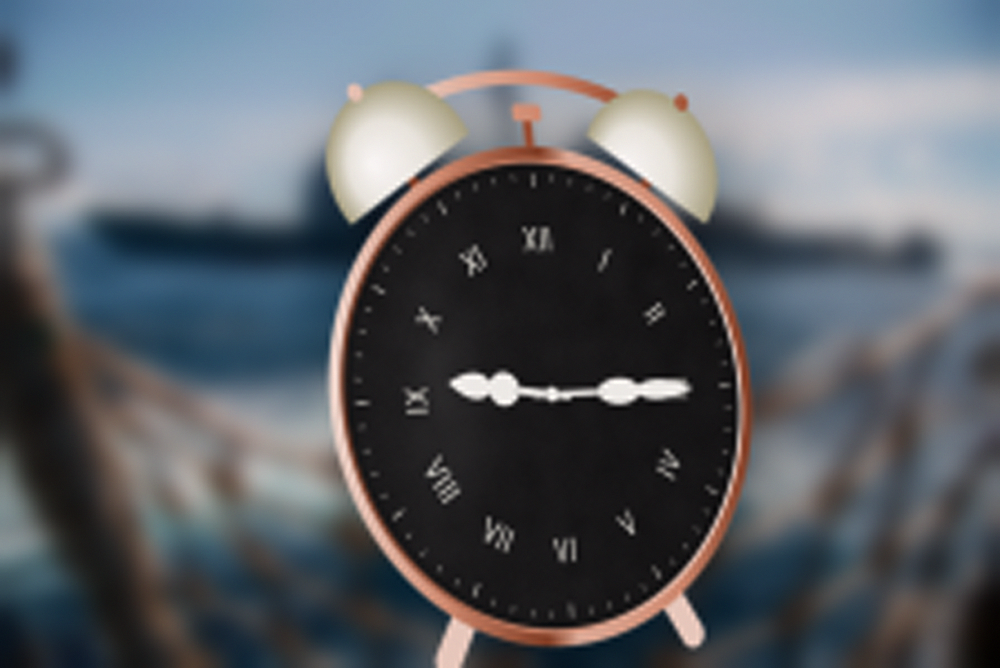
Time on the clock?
9:15
